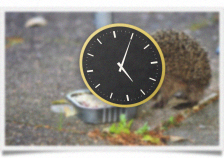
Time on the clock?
5:05
